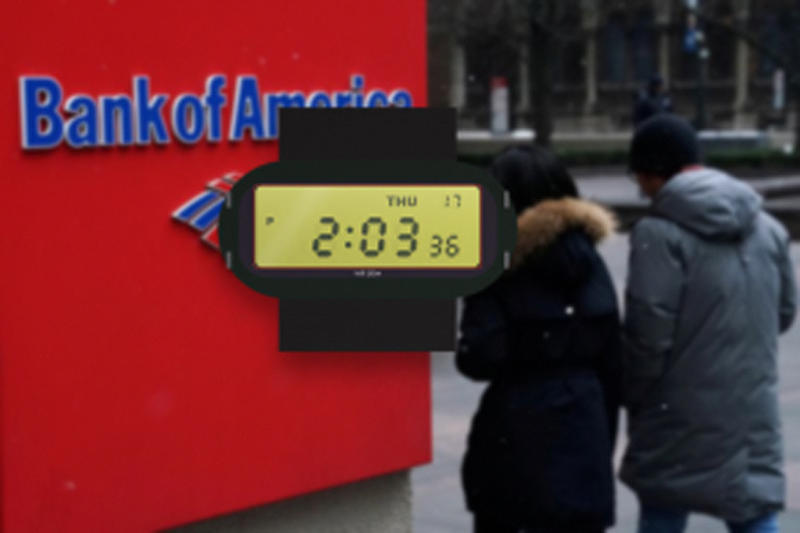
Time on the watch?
2:03:36
